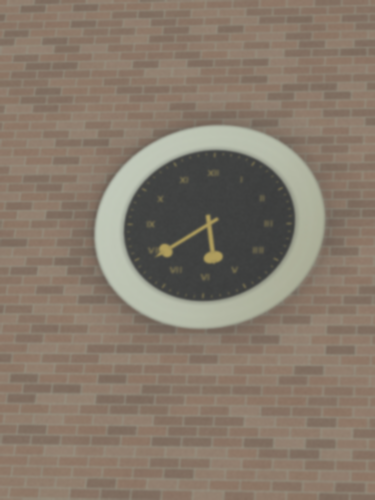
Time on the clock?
5:39
